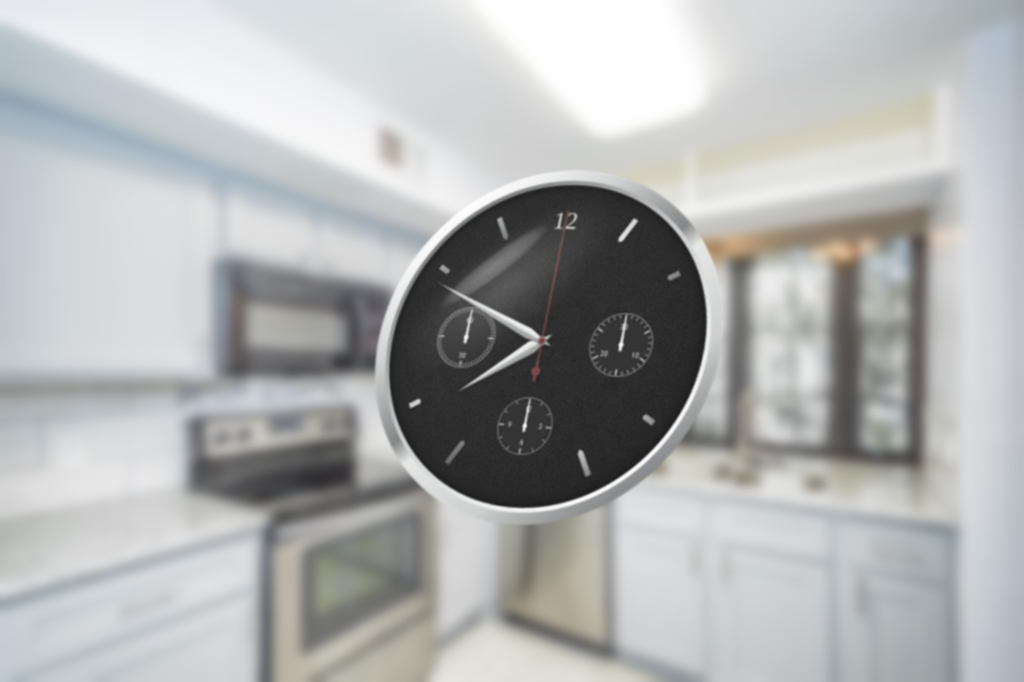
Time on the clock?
7:49
